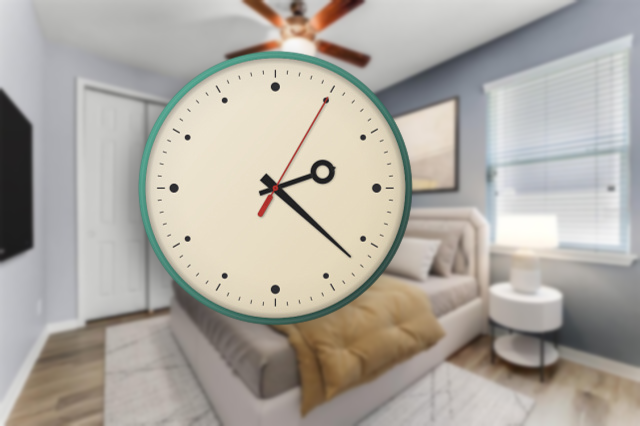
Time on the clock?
2:22:05
